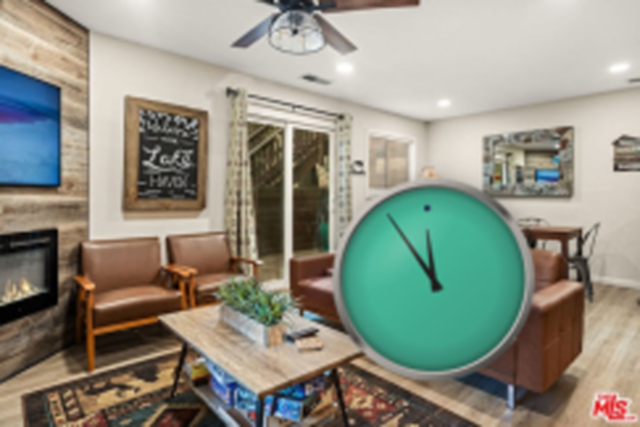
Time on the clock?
11:55
